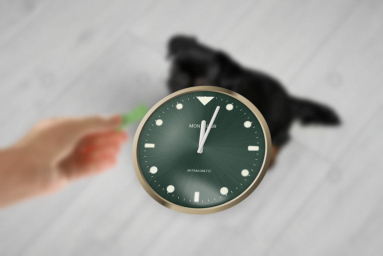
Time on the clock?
12:03
